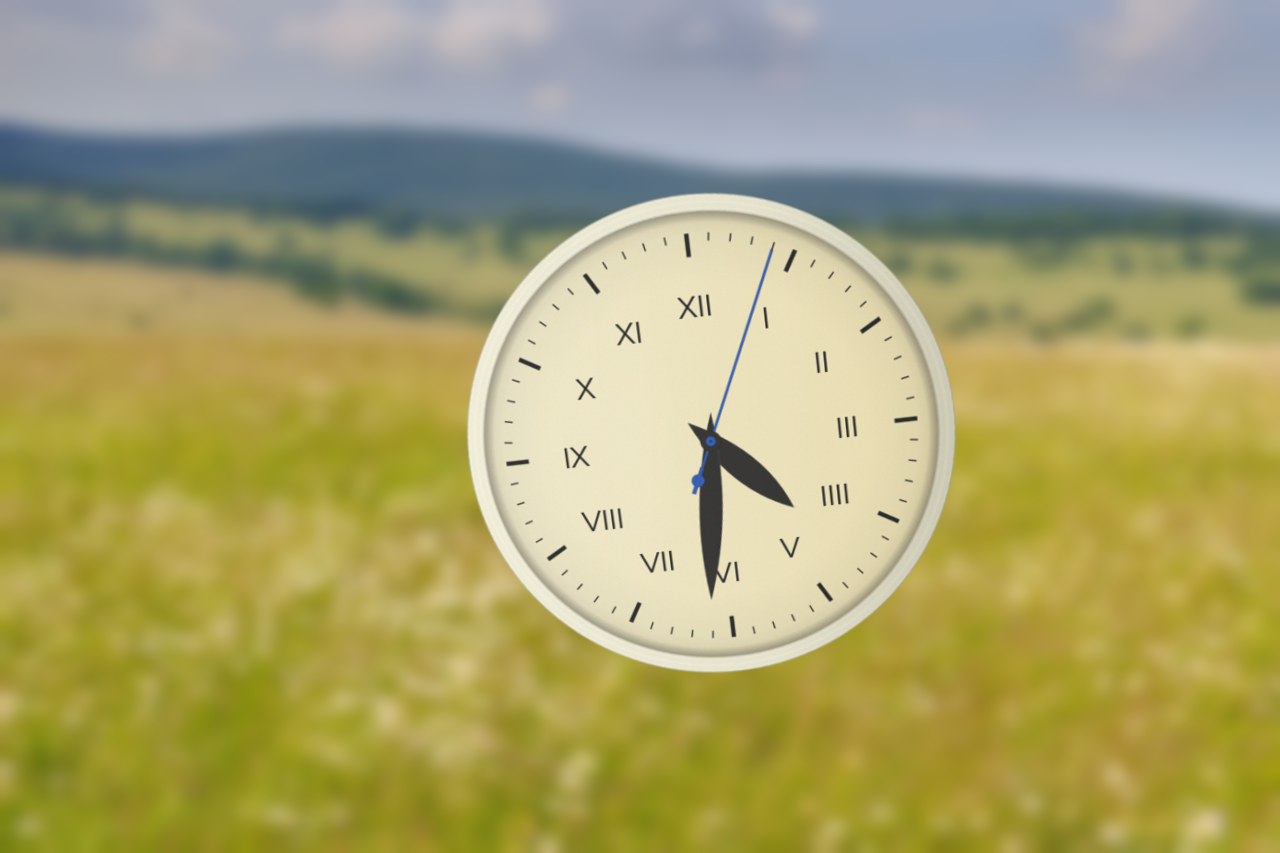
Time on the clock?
4:31:04
